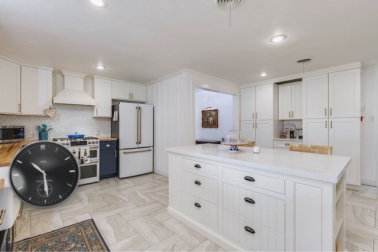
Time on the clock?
10:29
